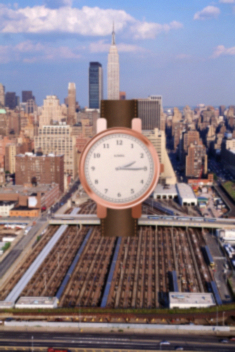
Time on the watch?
2:15
